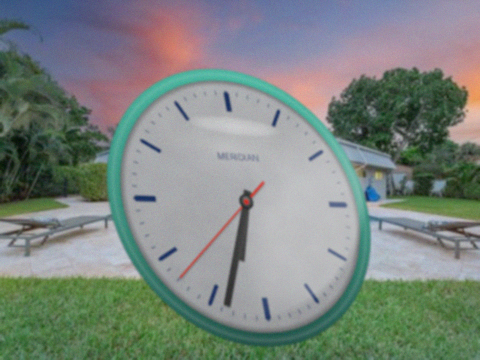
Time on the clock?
6:33:38
